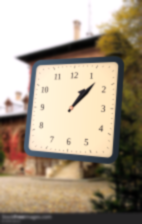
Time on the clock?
1:07
